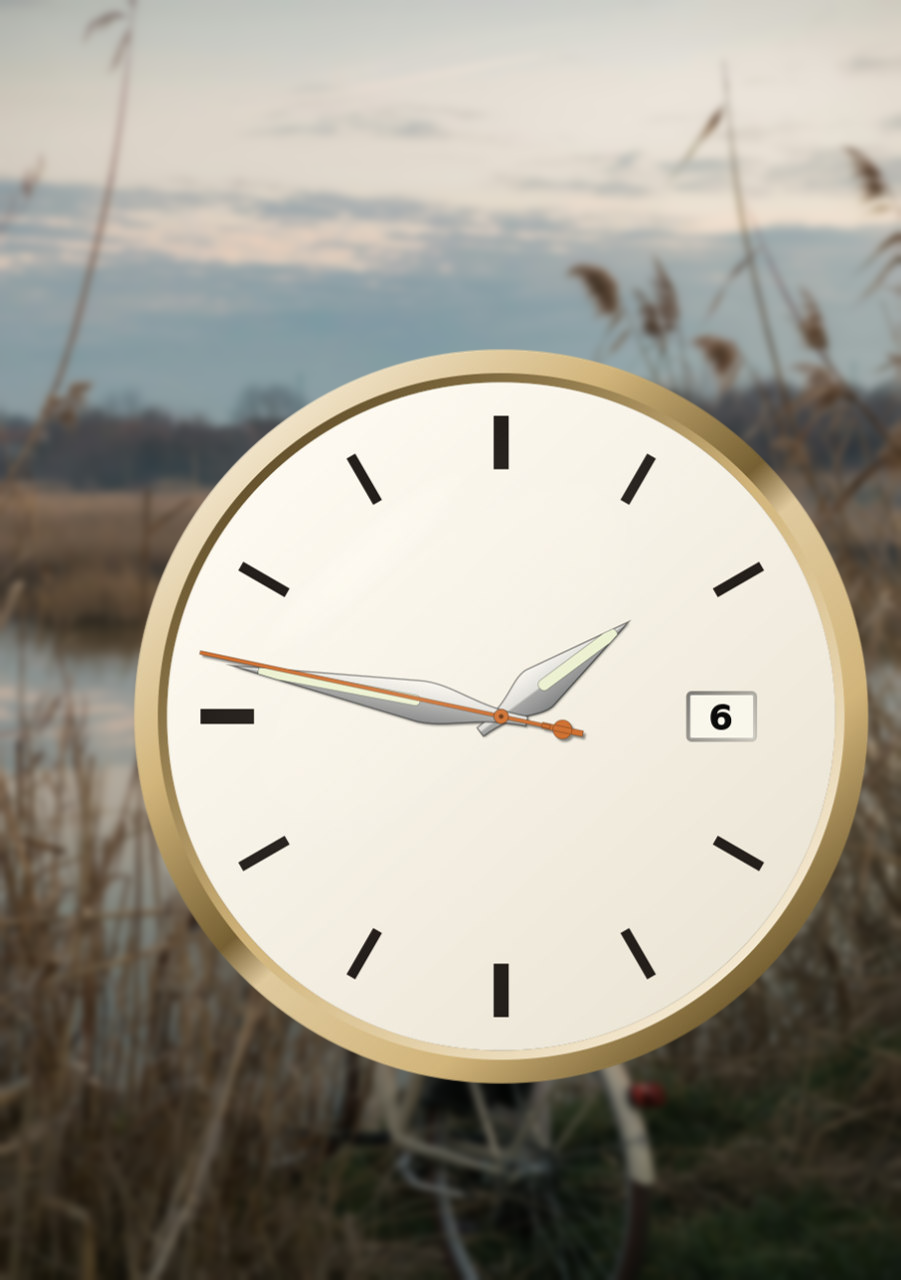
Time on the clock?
1:46:47
